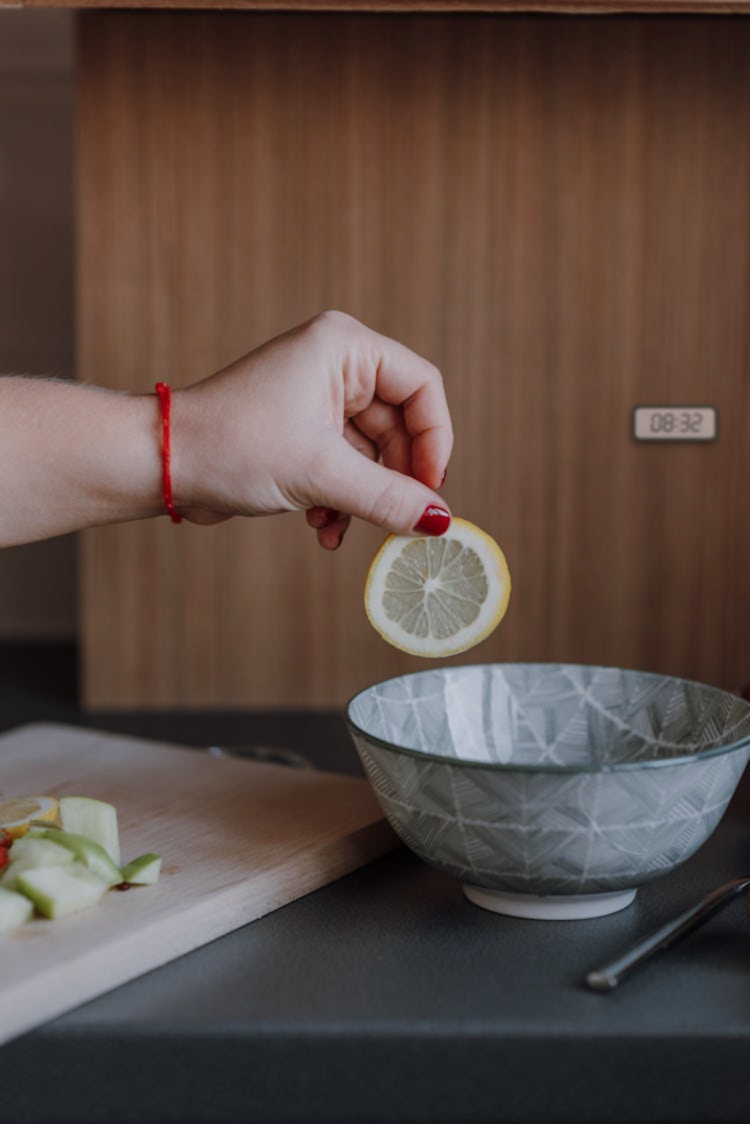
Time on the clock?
8:32
